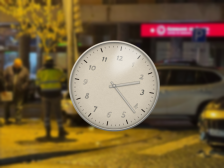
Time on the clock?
2:22
